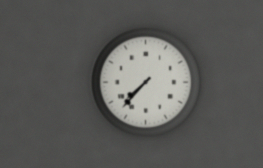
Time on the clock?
7:37
